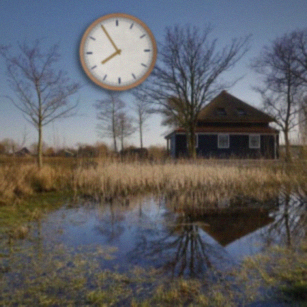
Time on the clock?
7:55
